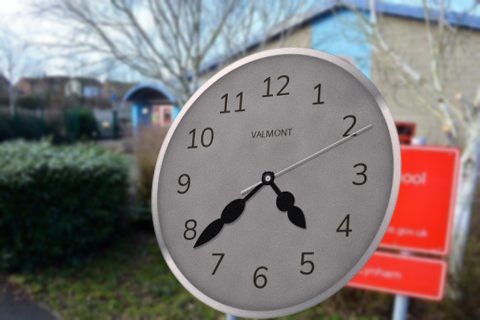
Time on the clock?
4:38:11
